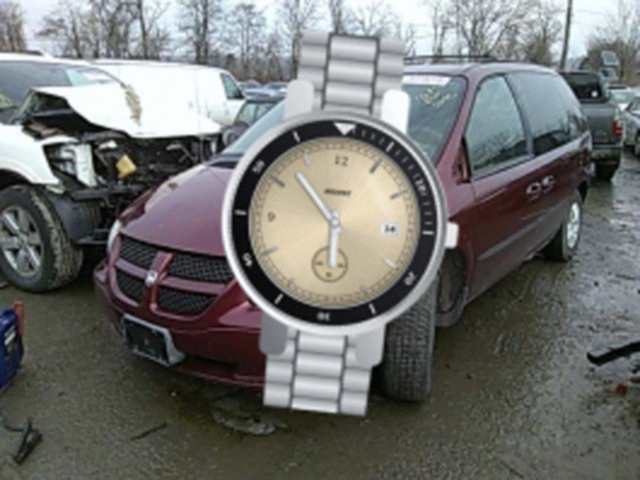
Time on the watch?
5:53
